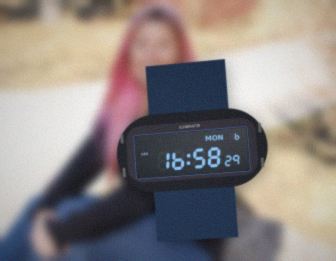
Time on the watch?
16:58:29
